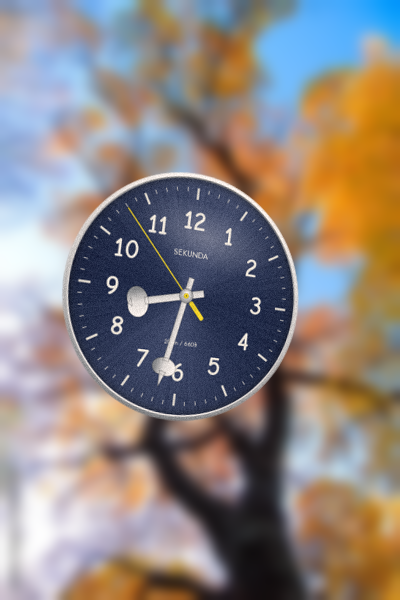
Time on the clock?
8:31:53
